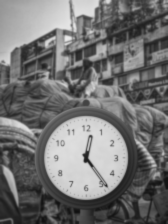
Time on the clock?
12:24
